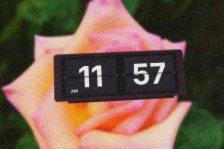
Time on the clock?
11:57
